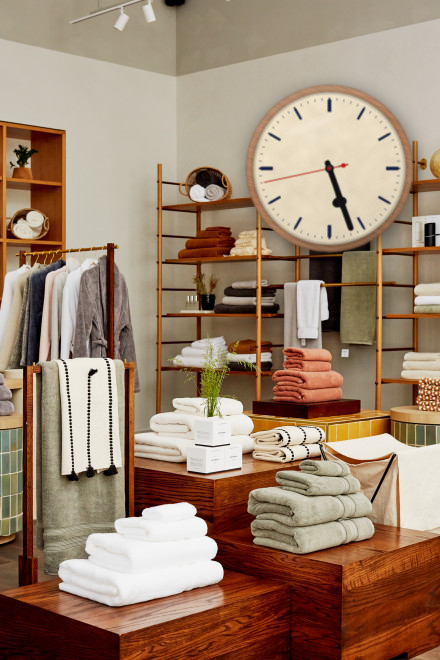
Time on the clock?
5:26:43
